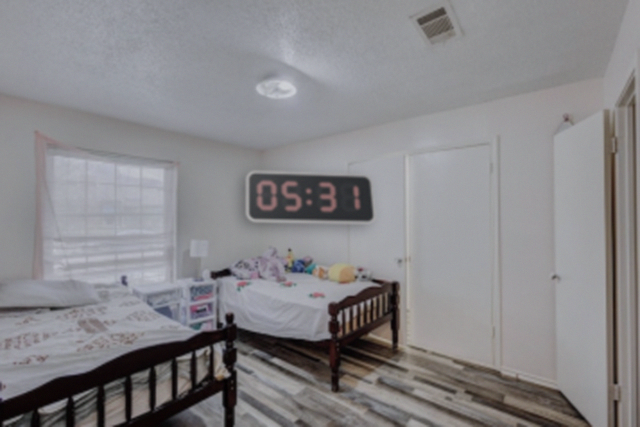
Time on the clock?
5:31
